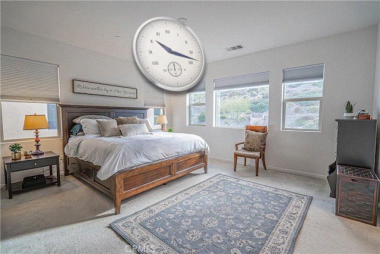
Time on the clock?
10:18
